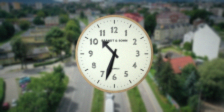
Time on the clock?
10:33
